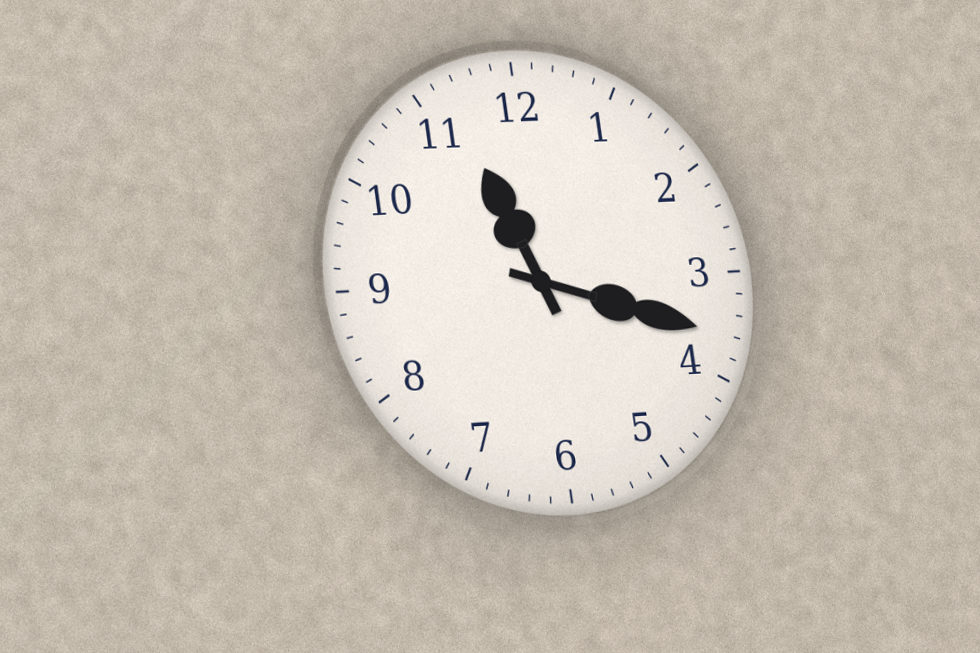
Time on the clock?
11:18
